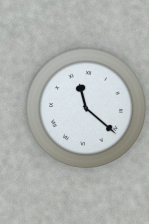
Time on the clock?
11:21
